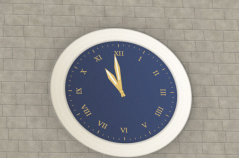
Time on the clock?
10:59
